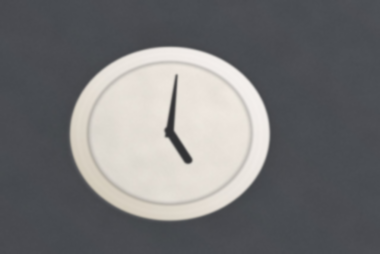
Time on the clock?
5:01
